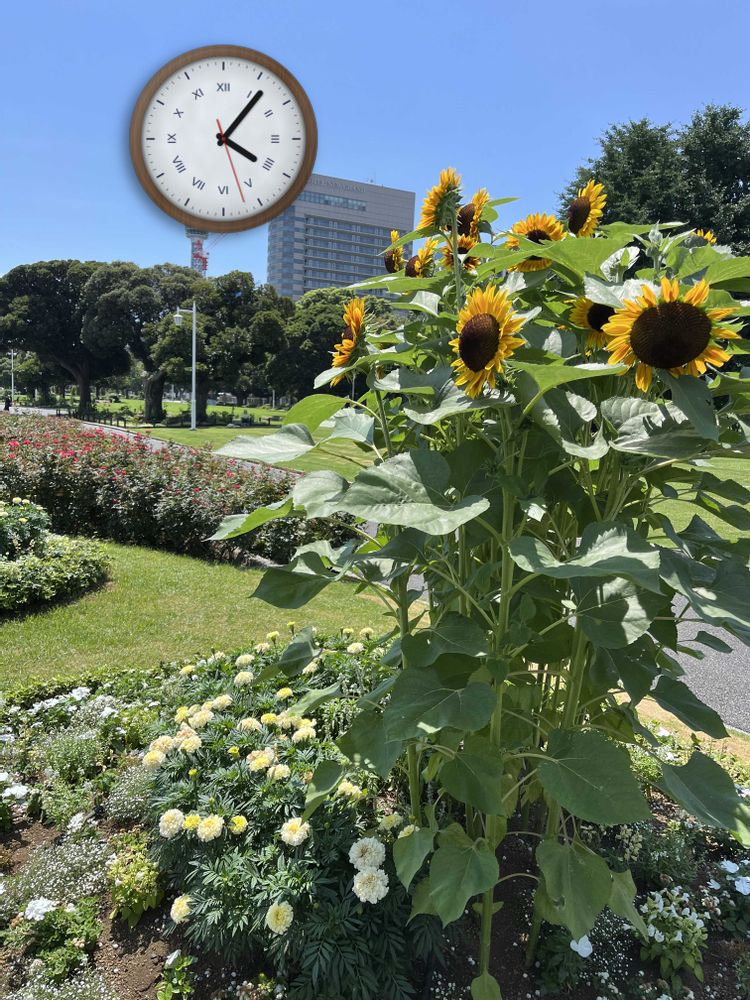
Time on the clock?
4:06:27
